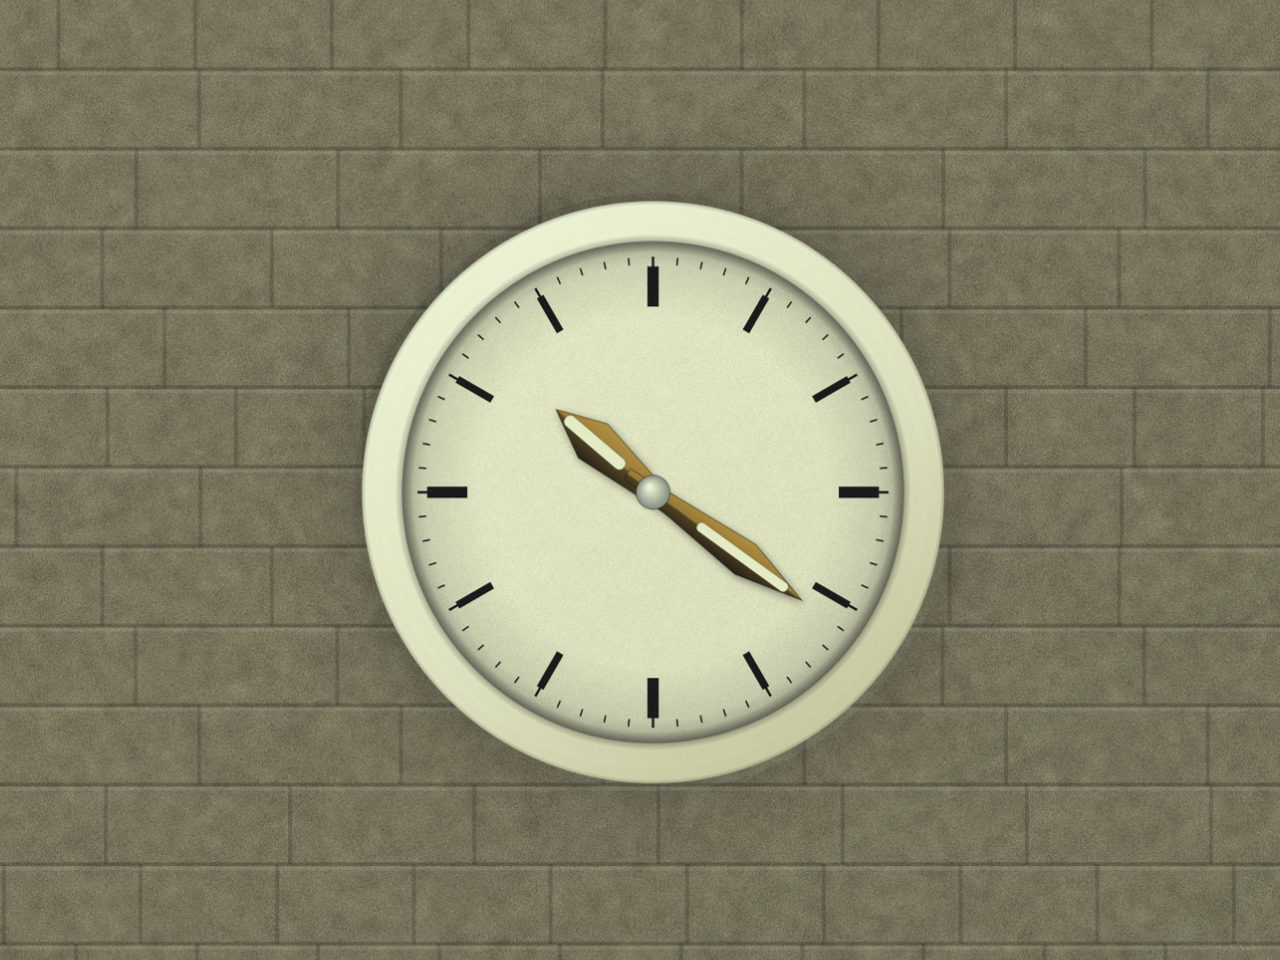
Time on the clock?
10:21
